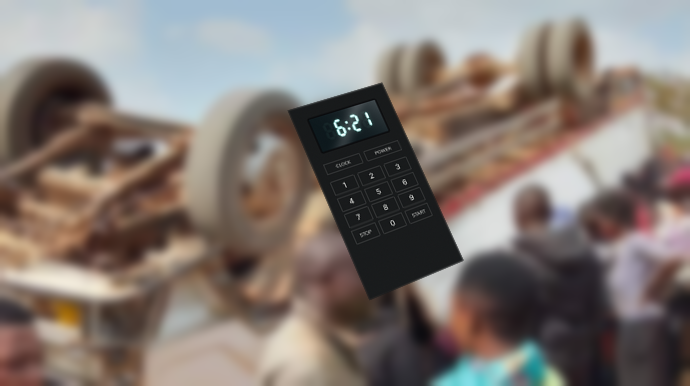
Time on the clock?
6:21
